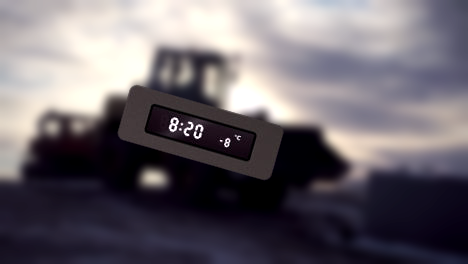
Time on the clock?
8:20
